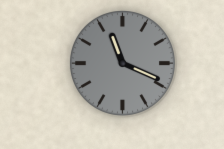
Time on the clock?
11:19
